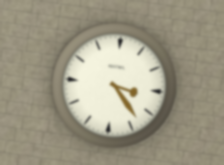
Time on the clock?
3:23
